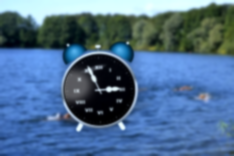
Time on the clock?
2:56
